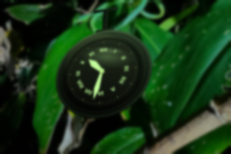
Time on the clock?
10:32
